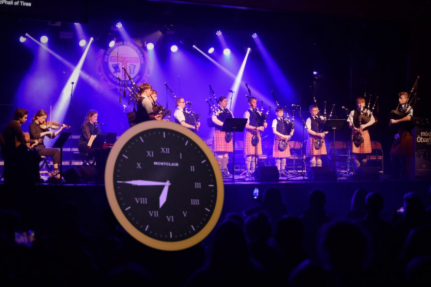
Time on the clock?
6:45
